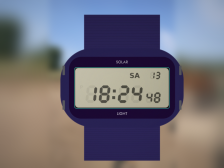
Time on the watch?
18:24:48
